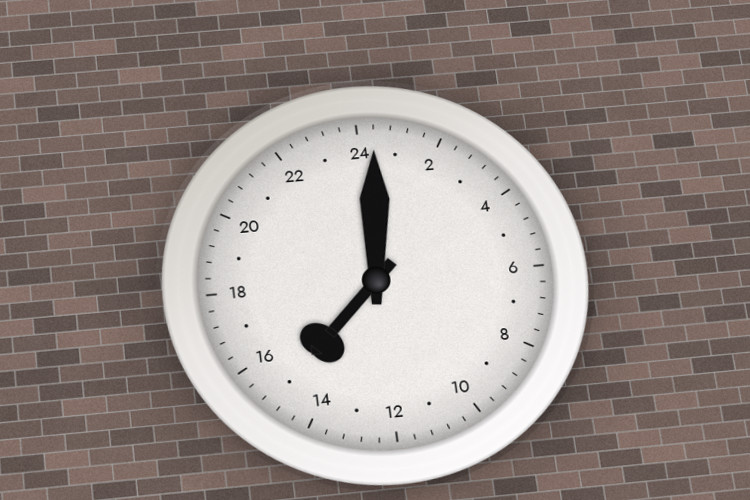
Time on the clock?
15:01
